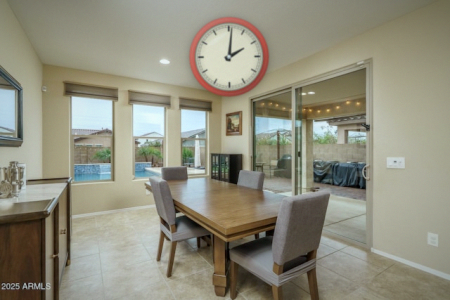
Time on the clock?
2:01
